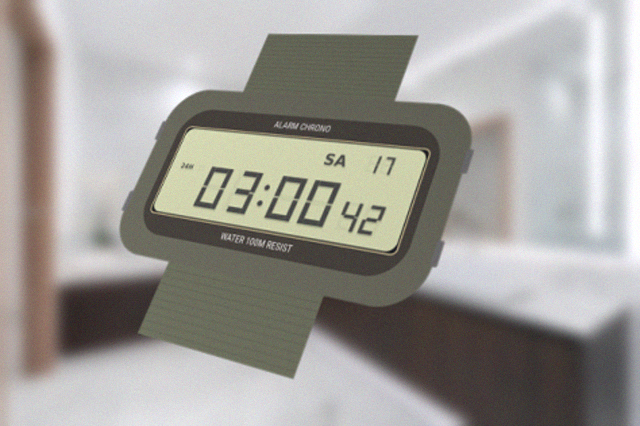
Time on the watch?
3:00:42
